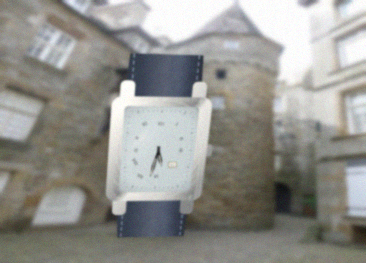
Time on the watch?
5:32
